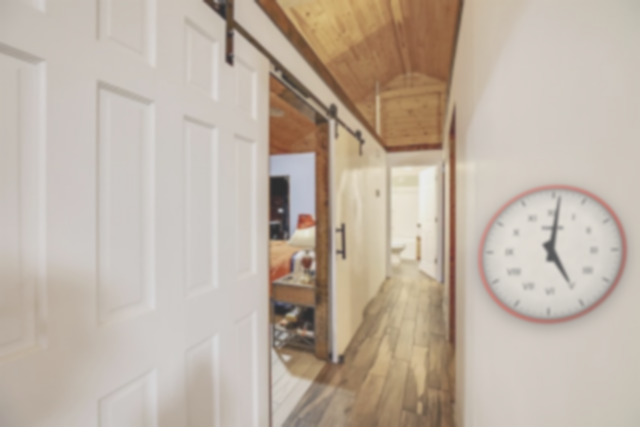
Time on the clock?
5:01
